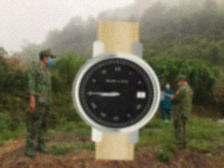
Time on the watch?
8:45
